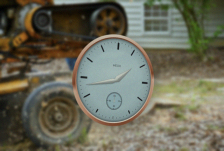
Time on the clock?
1:43
